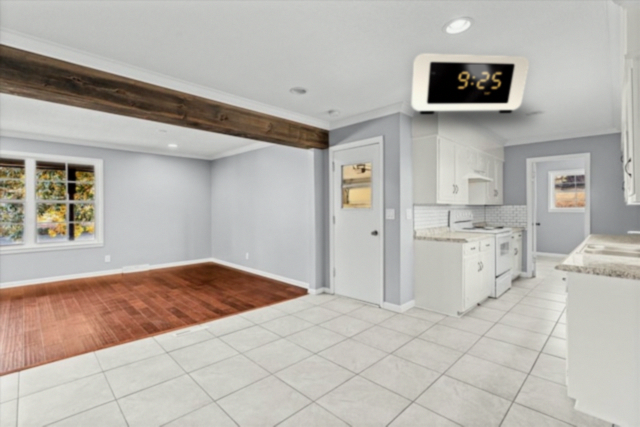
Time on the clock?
9:25
